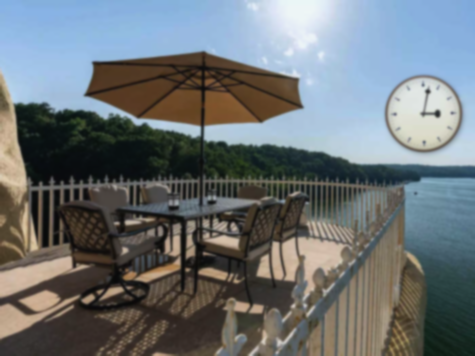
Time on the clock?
3:02
